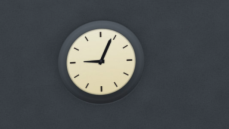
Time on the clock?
9:04
